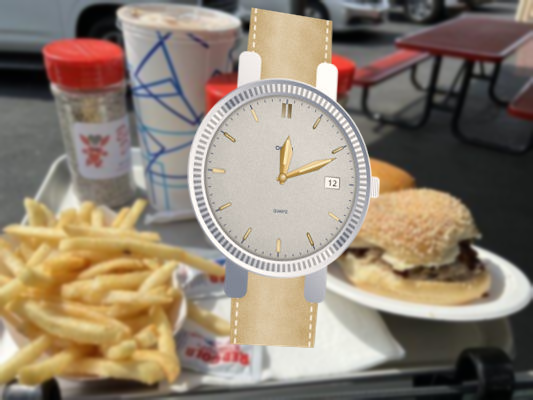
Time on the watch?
12:11
